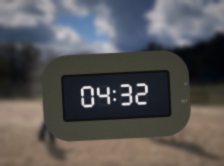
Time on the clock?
4:32
